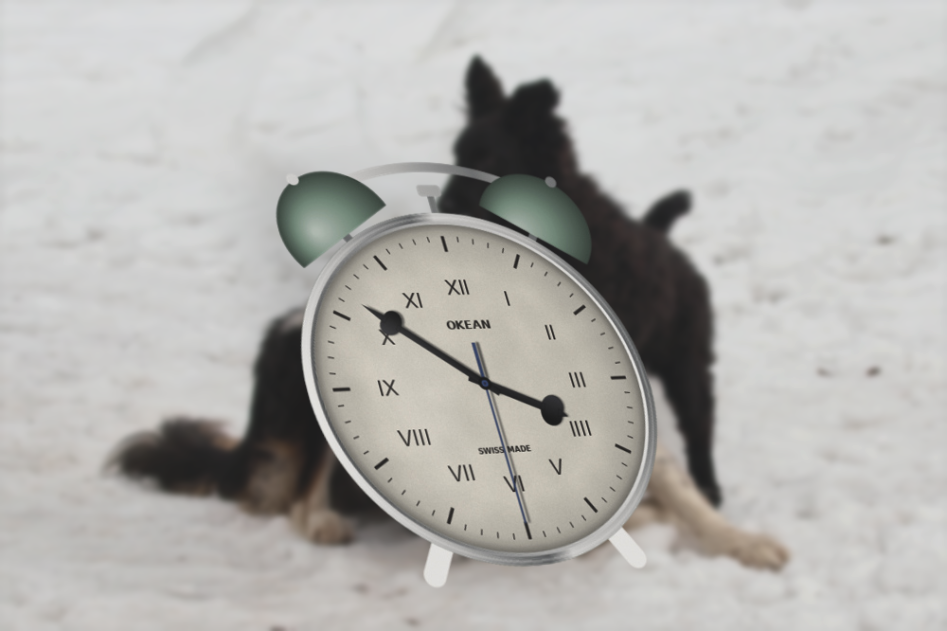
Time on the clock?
3:51:30
